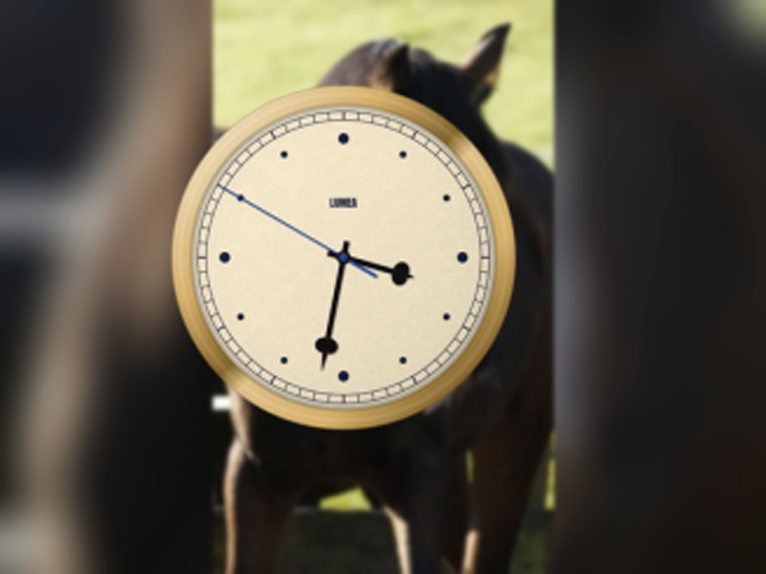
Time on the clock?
3:31:50
